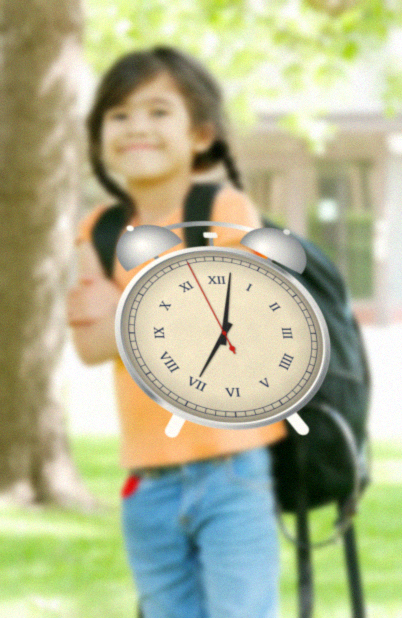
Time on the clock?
7:01:57
